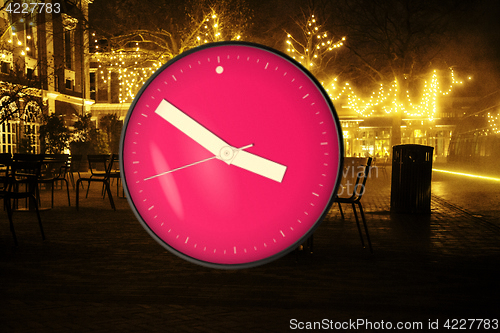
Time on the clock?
3:51:43
